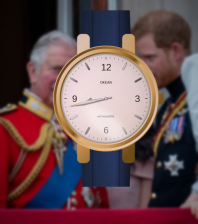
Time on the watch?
8:43
